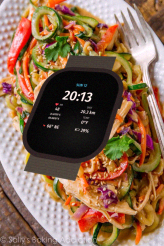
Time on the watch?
20:13
